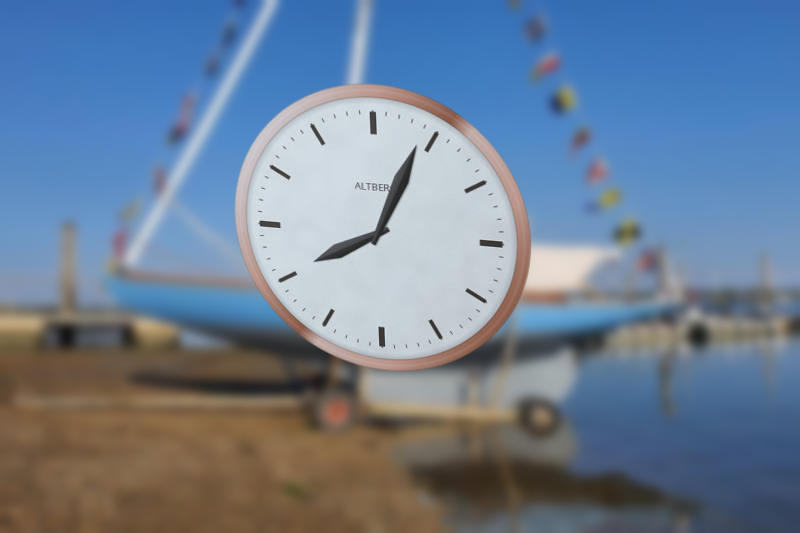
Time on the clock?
8:04
